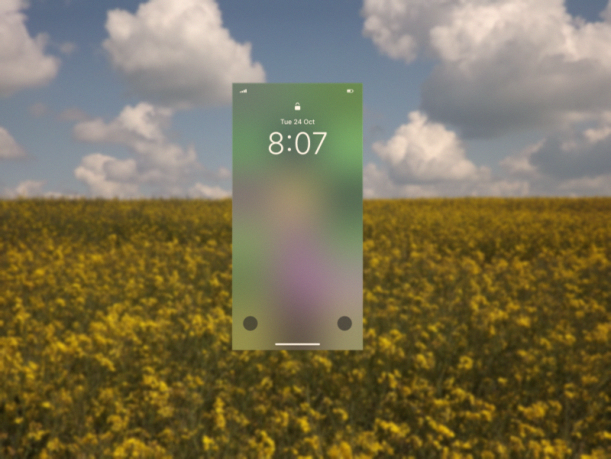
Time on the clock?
8:07
